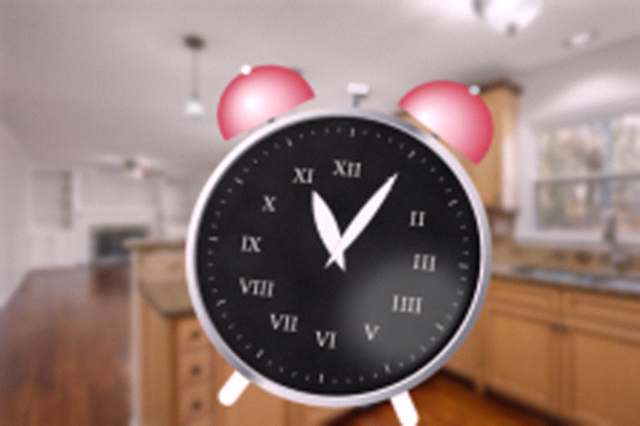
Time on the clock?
11:05
